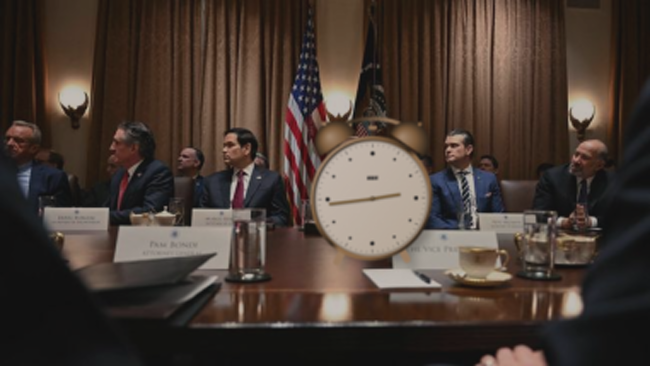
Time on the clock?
2:44
